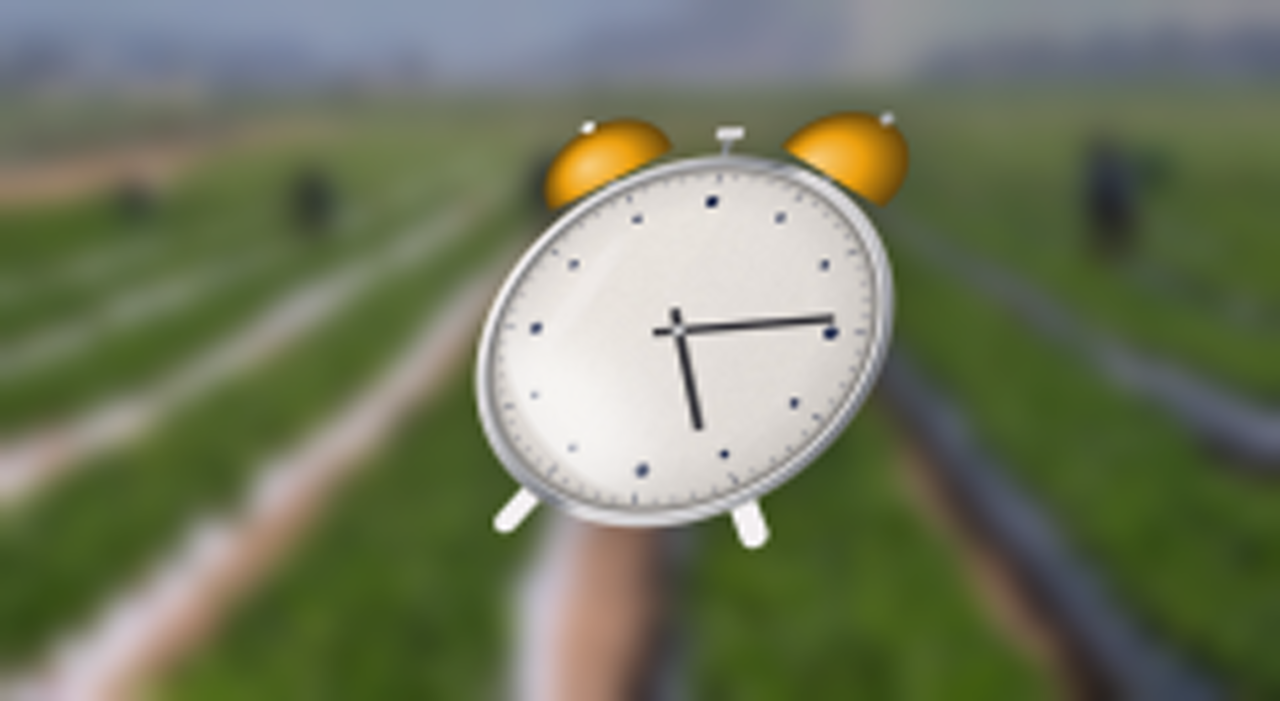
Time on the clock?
5:14
